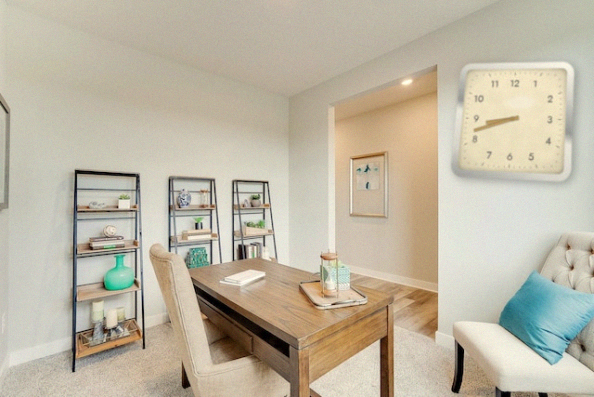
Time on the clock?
8:42
